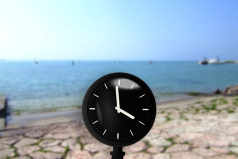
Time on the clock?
3:59
